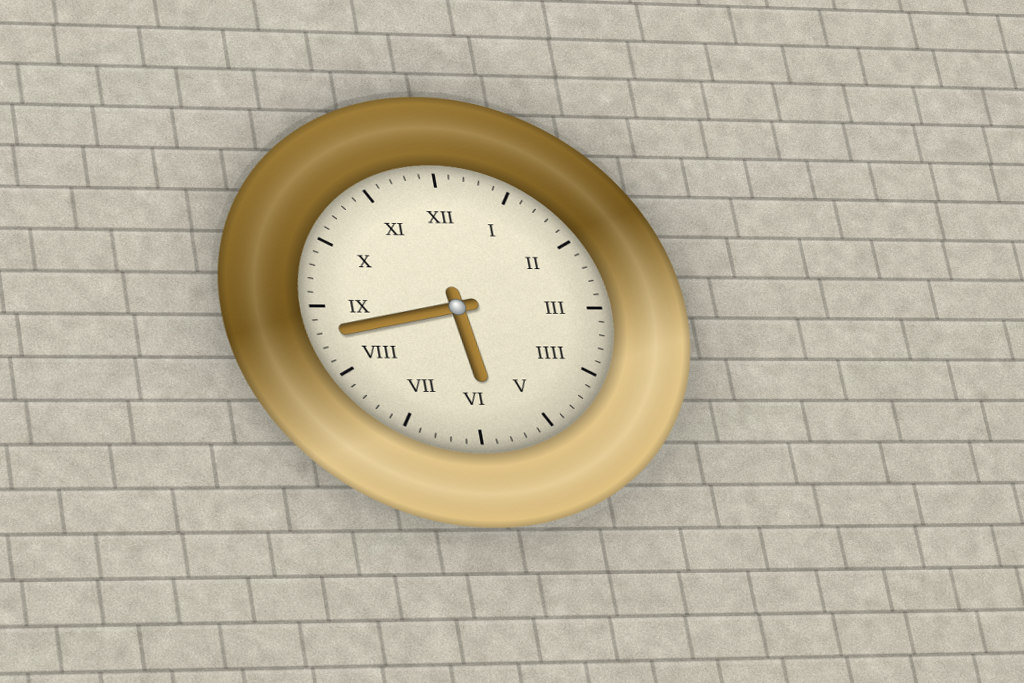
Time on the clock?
5:43
